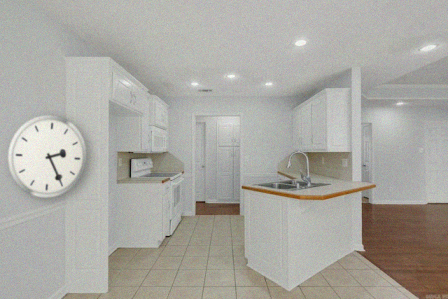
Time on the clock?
2:25
